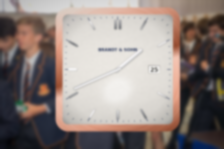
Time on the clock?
1:41
